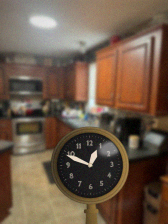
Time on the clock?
12:49
